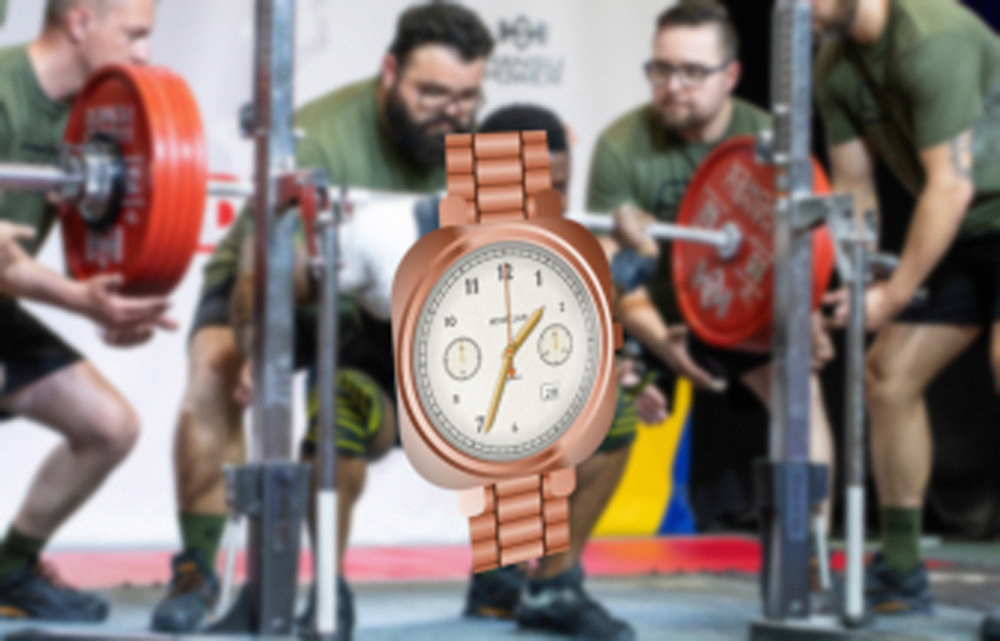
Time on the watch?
1:34
